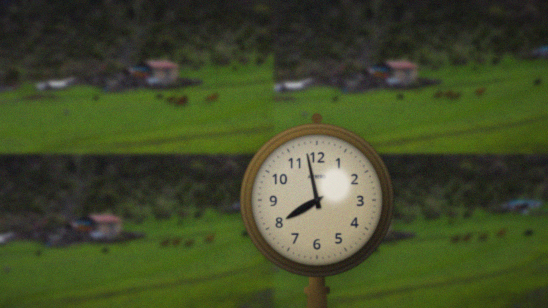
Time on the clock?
7:58
